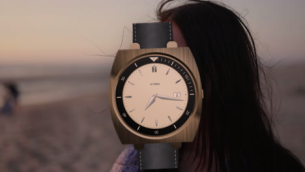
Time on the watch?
7:17
